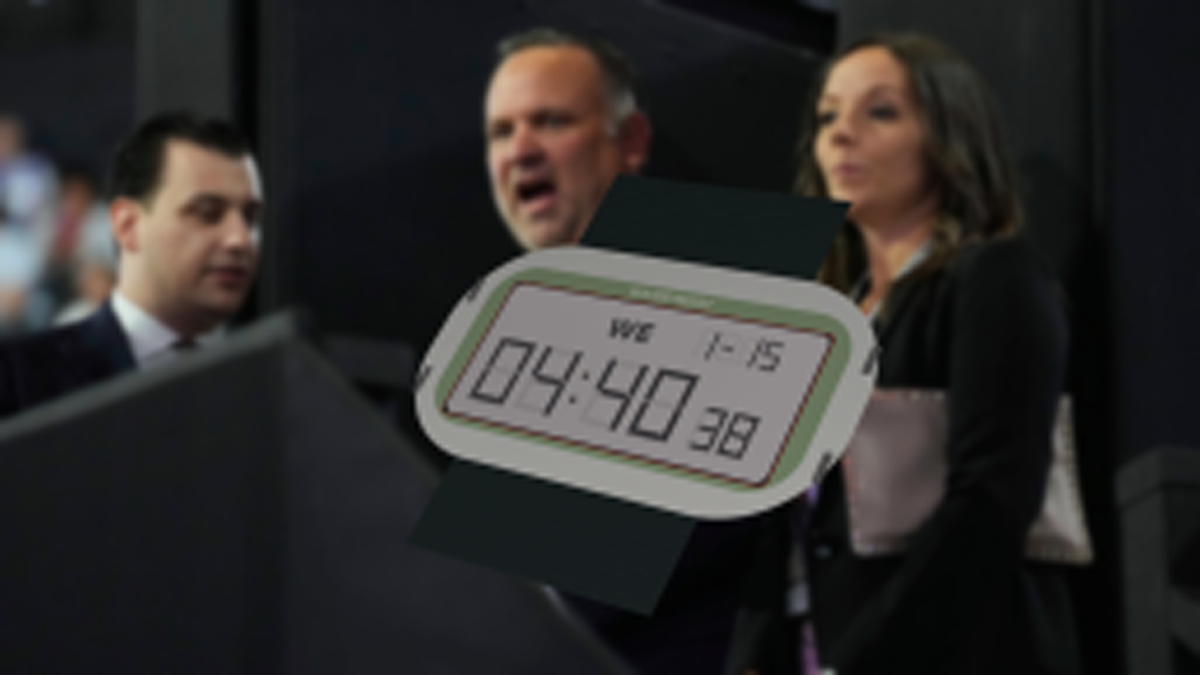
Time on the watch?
4:40:38
